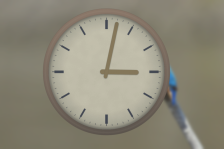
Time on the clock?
3:02
